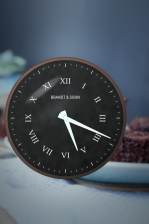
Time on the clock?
5:19
